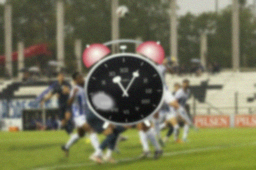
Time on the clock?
11:05
